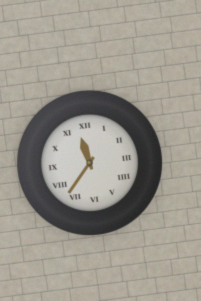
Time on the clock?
11:37
